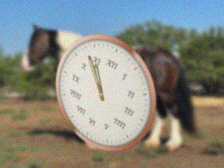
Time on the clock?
10:53
